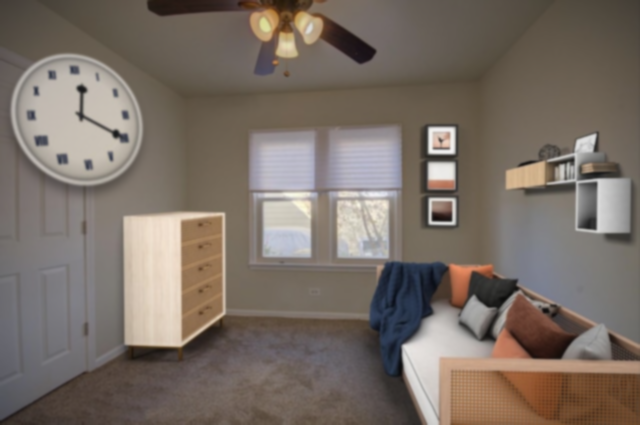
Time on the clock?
12:20
